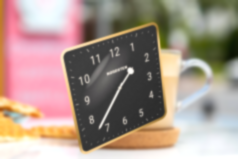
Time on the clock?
1:37
